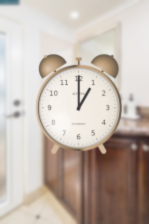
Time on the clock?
1:00
